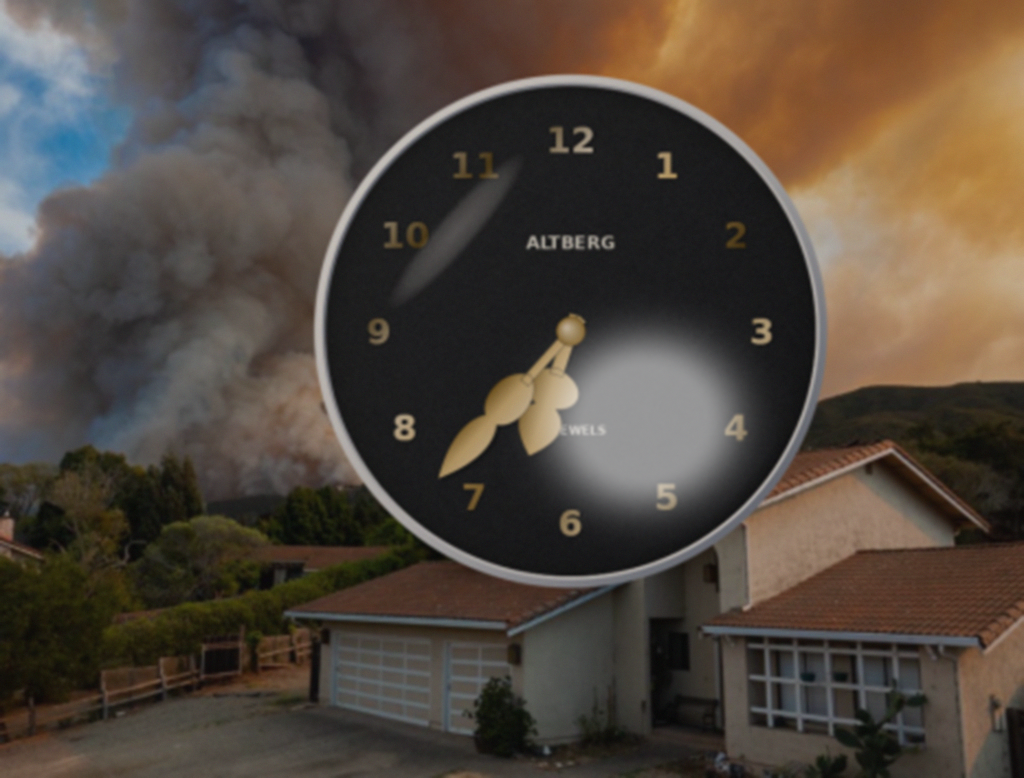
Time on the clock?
6:37
